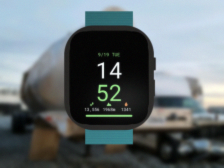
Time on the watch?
14:52
